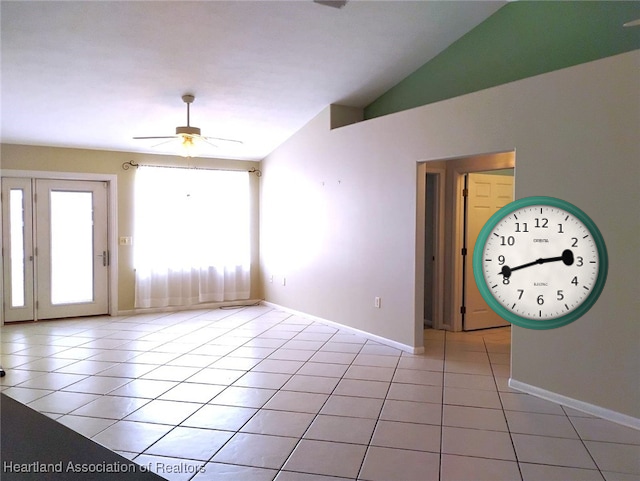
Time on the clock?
2:42
